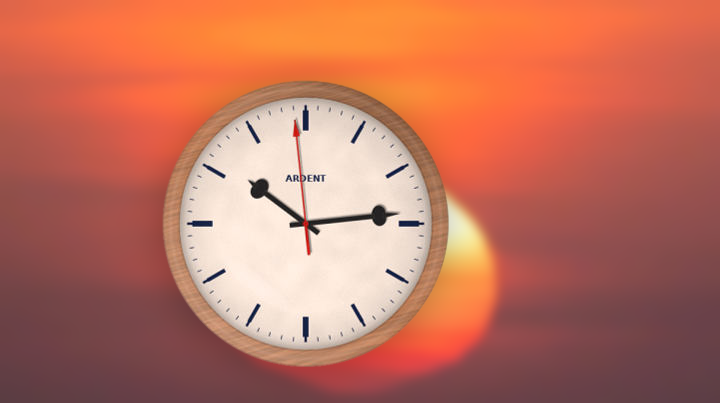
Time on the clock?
10:13:59
